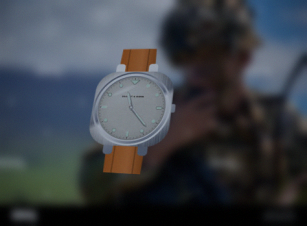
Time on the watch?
11:23
